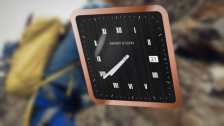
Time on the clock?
7:39
